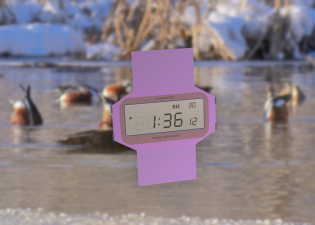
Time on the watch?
1:36:12
